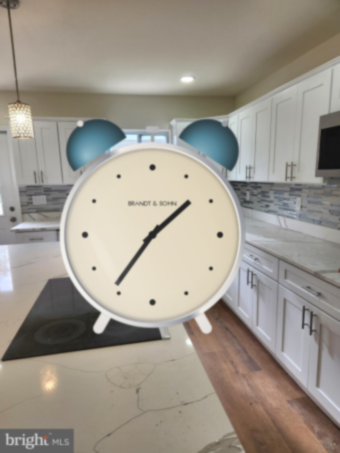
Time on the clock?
1:36
